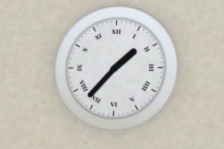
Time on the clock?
1:37
